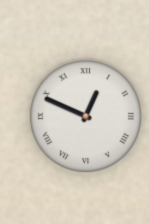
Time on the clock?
12:49
